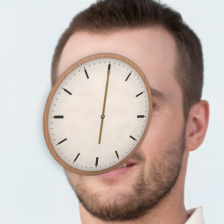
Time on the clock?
6:00
